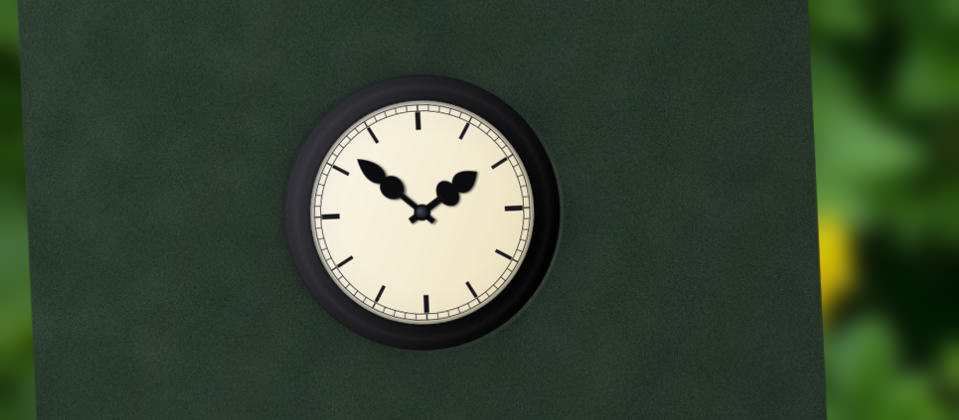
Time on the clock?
1:52
